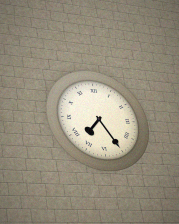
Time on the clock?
7:25
